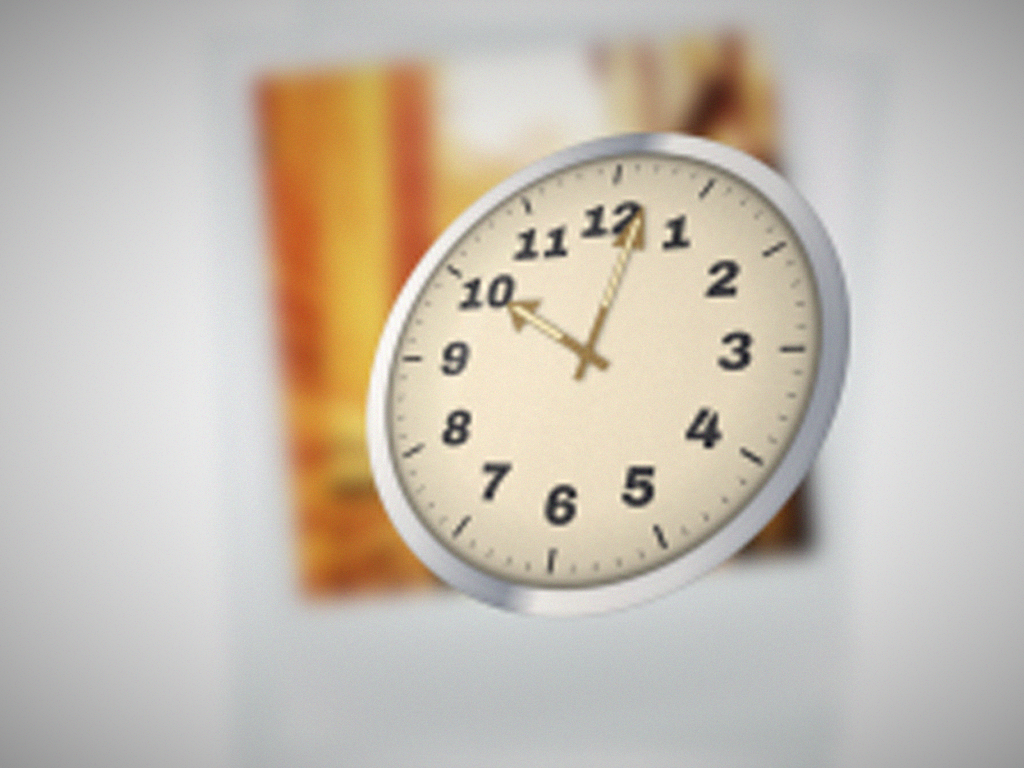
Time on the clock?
10:02
